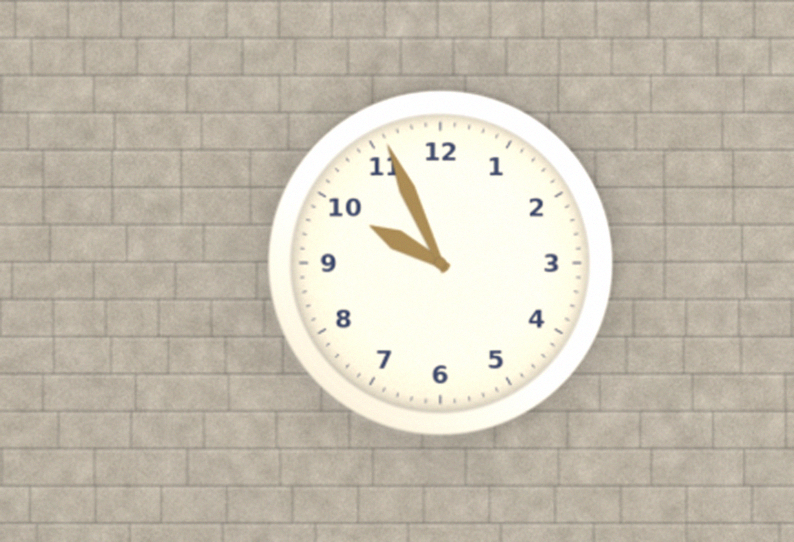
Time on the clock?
9:56
